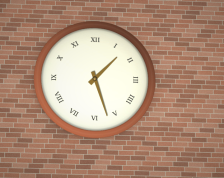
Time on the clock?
1:27
